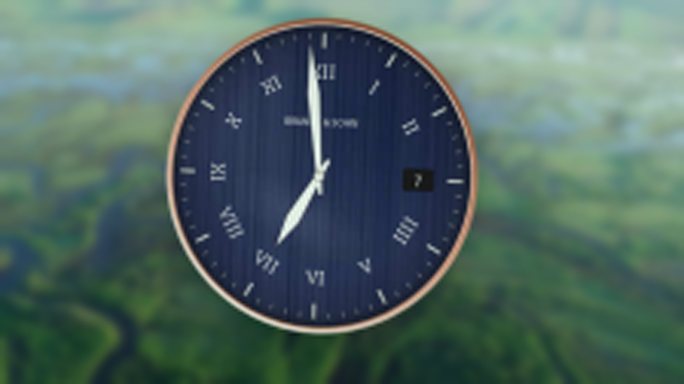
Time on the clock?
6:59
